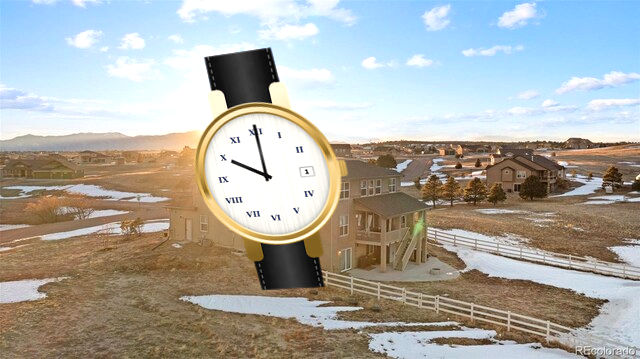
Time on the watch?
10:00
